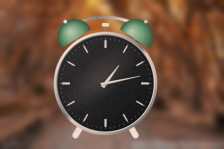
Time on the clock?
1:13
